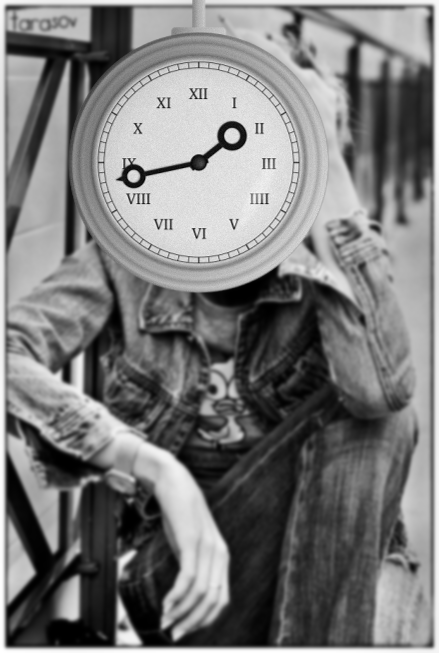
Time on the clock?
1:43
